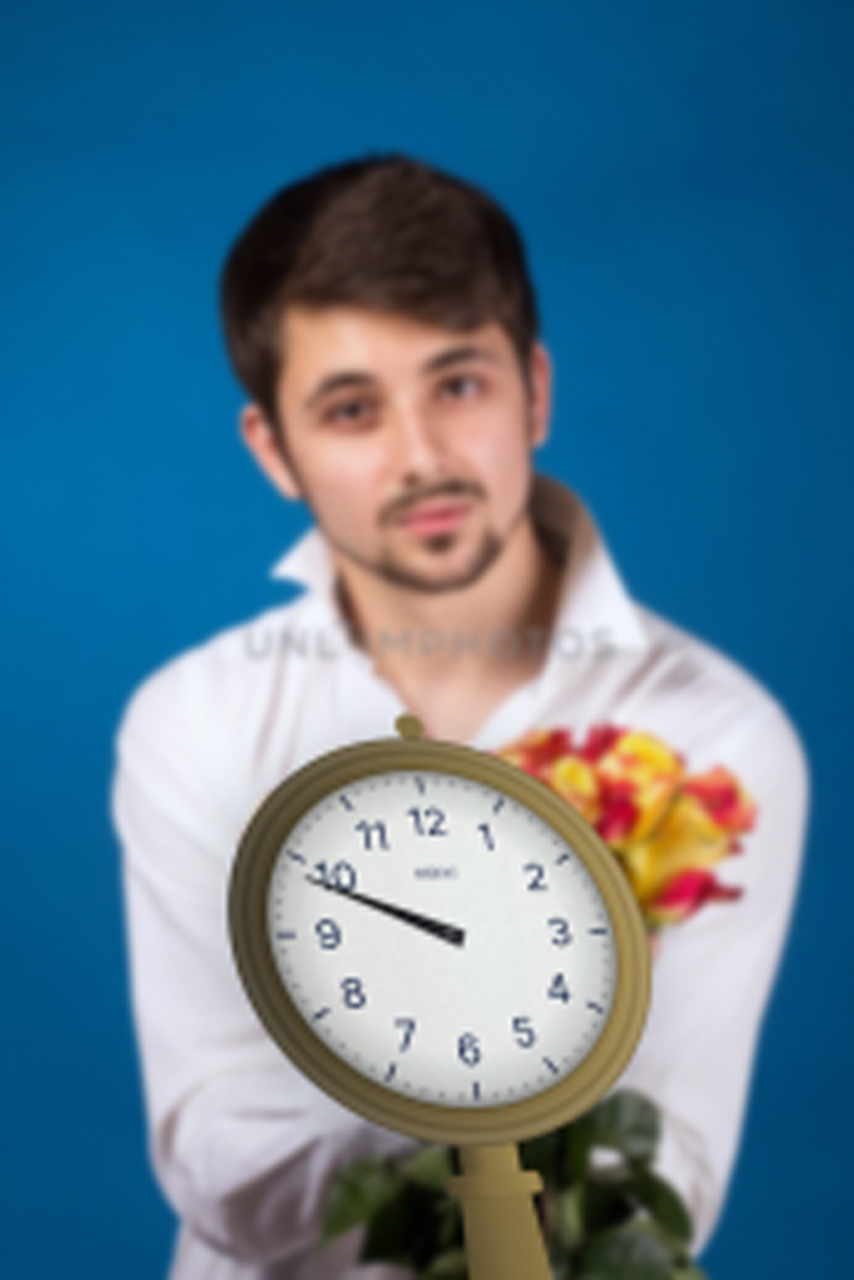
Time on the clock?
9:49
